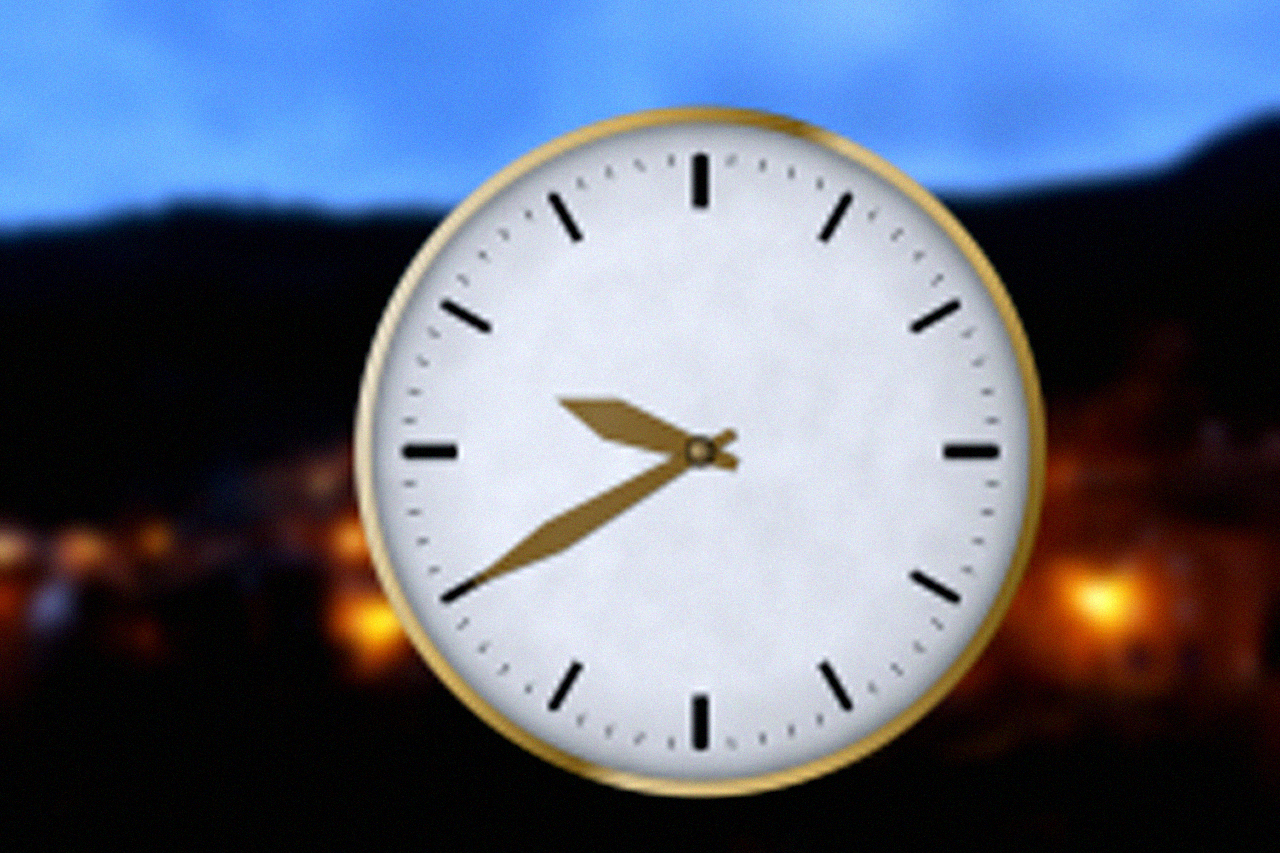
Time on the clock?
9:40
